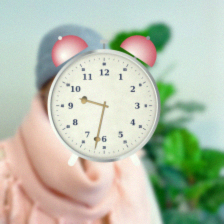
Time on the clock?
9:32
